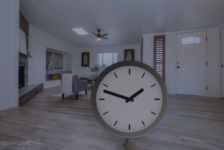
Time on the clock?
1:48
